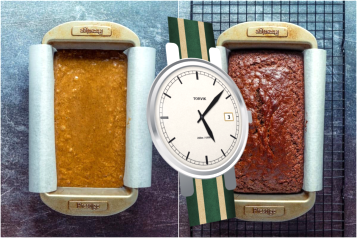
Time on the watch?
5:08
